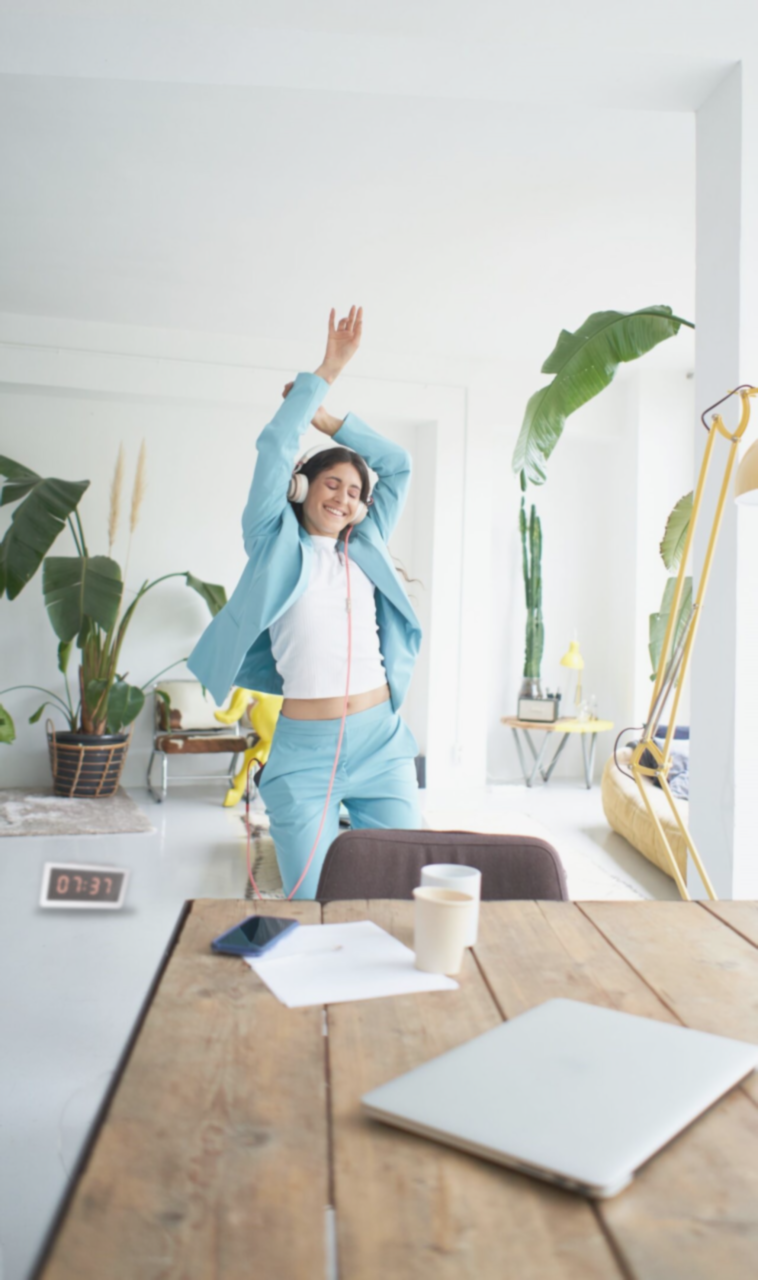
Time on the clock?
7:37
